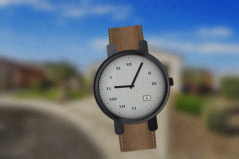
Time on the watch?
9:05
